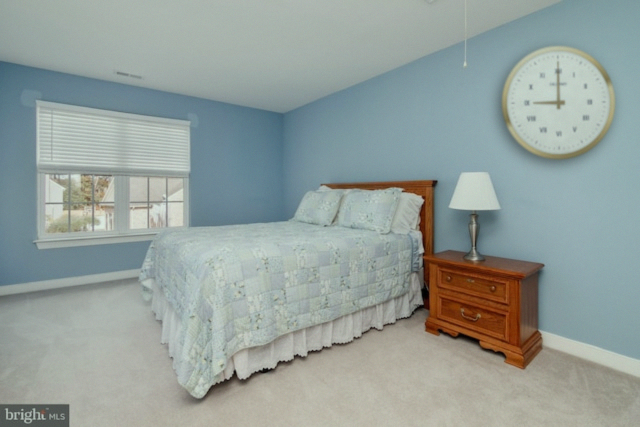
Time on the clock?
9:00
